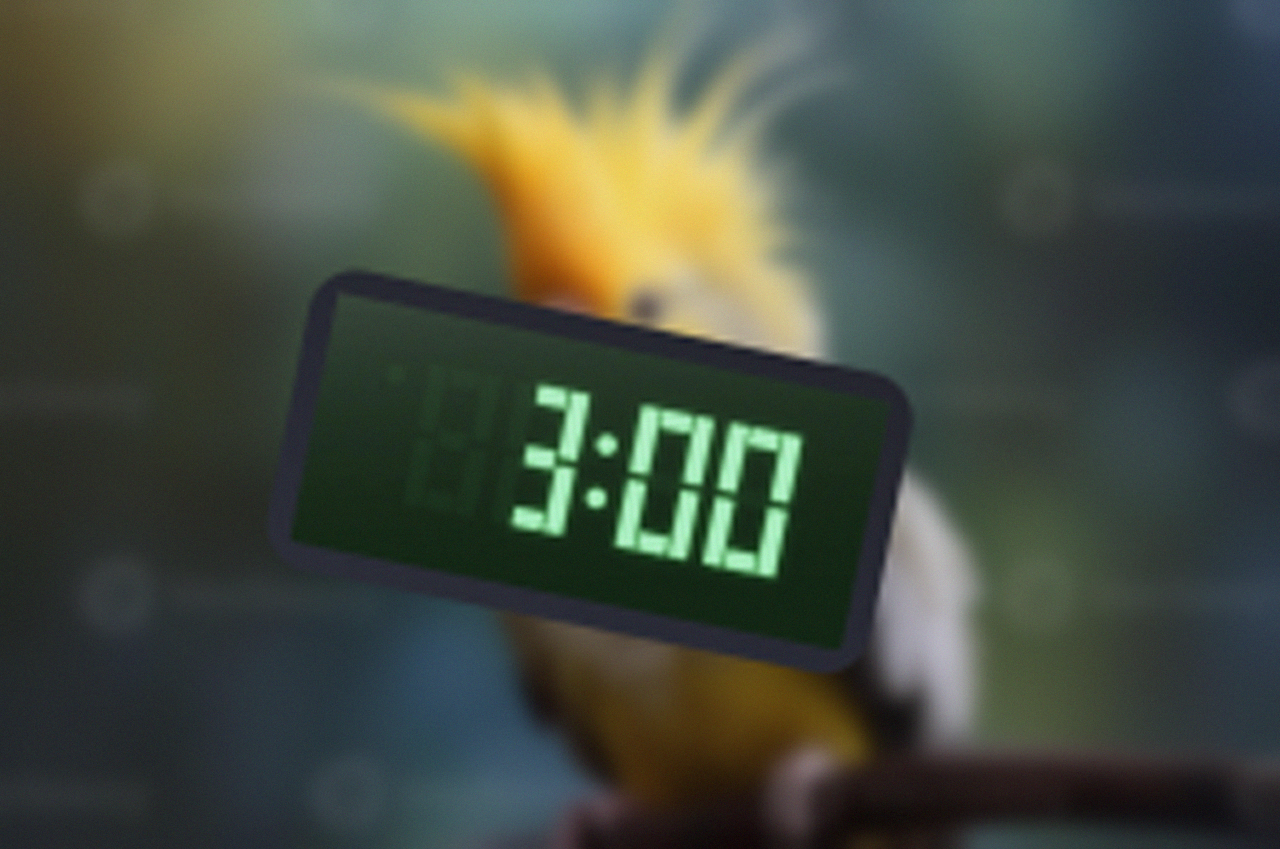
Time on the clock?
3:00
